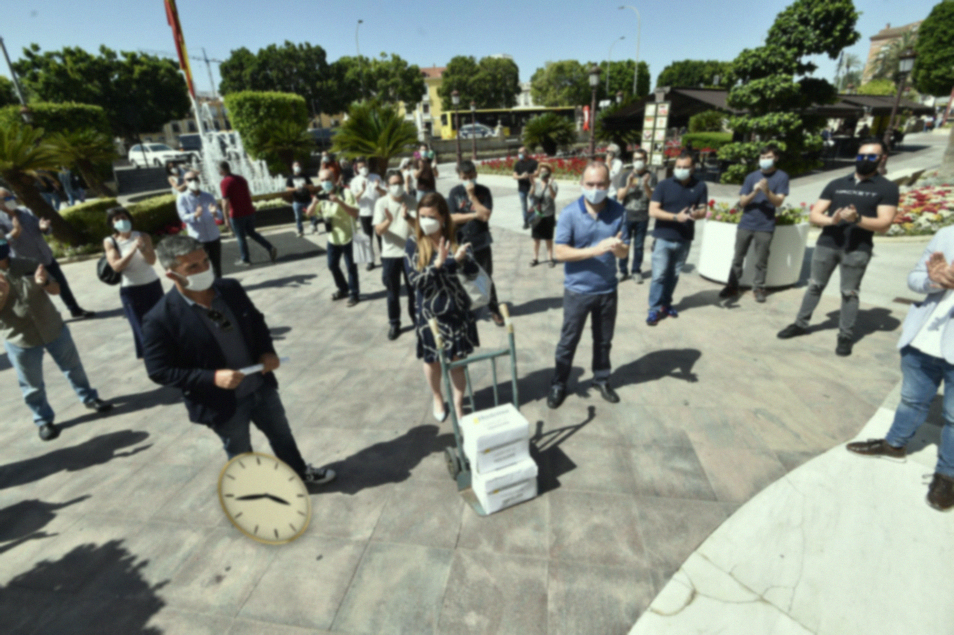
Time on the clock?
3:44
